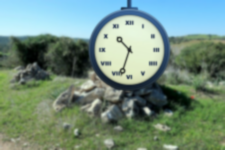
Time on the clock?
10:33
